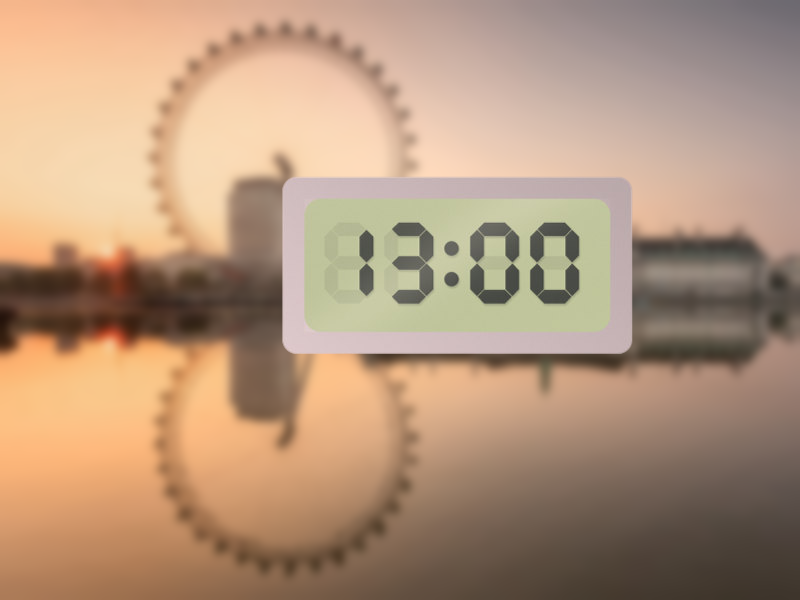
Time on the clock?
13:00
